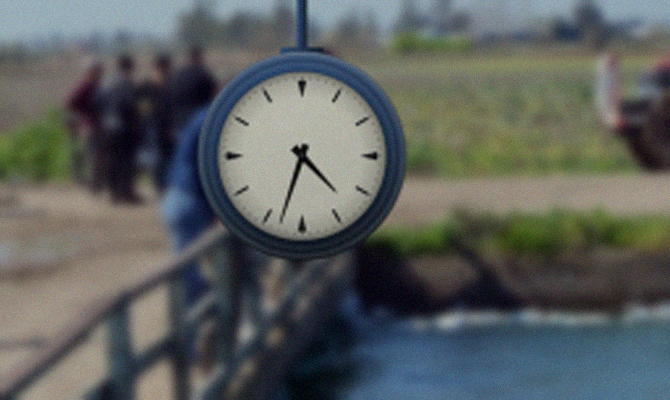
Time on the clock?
4:33
